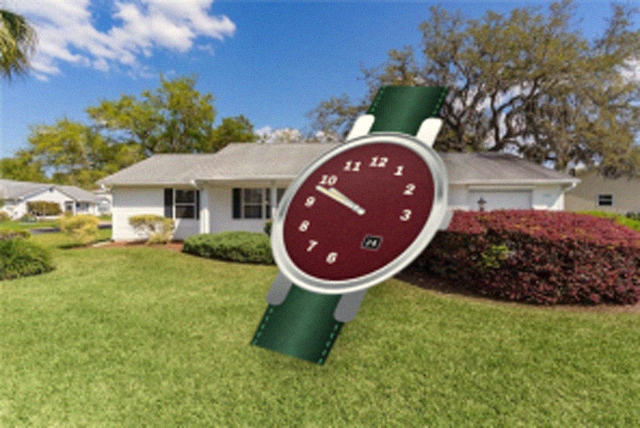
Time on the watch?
9:48
